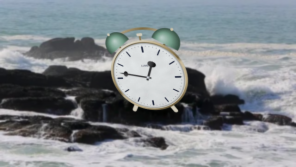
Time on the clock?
12:47
